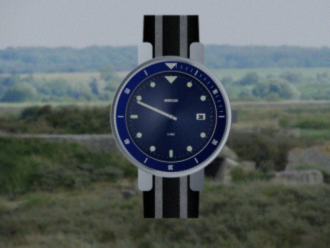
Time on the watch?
9:49
